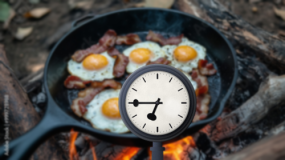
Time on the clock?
6:45
